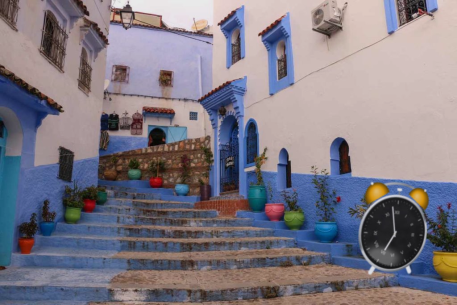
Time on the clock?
6:58
